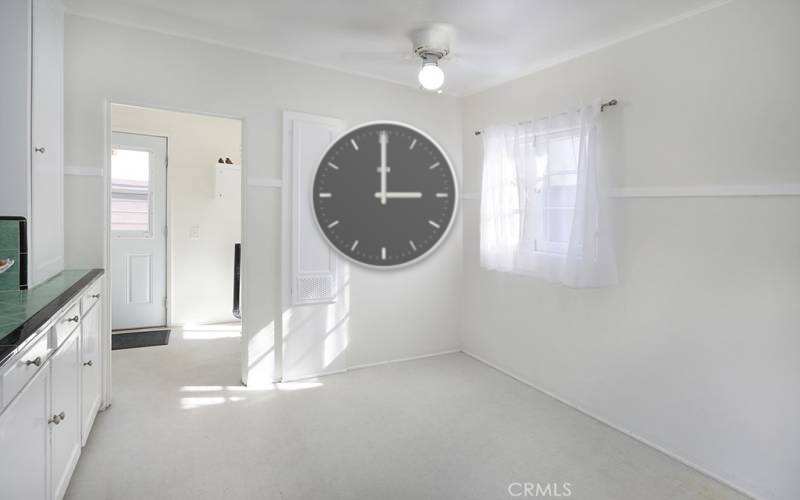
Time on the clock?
3:00
